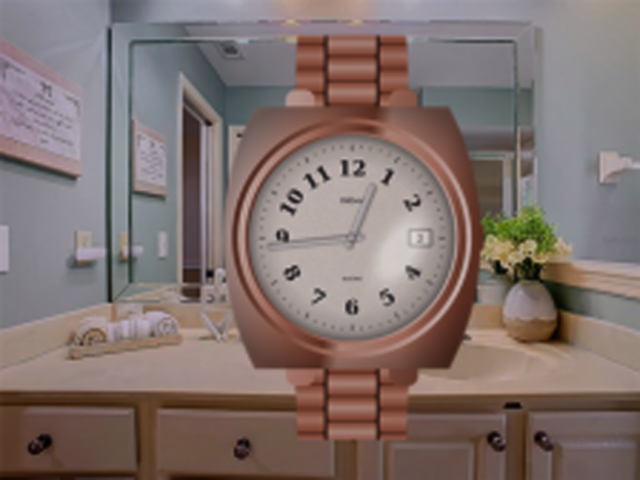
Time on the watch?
12:44
